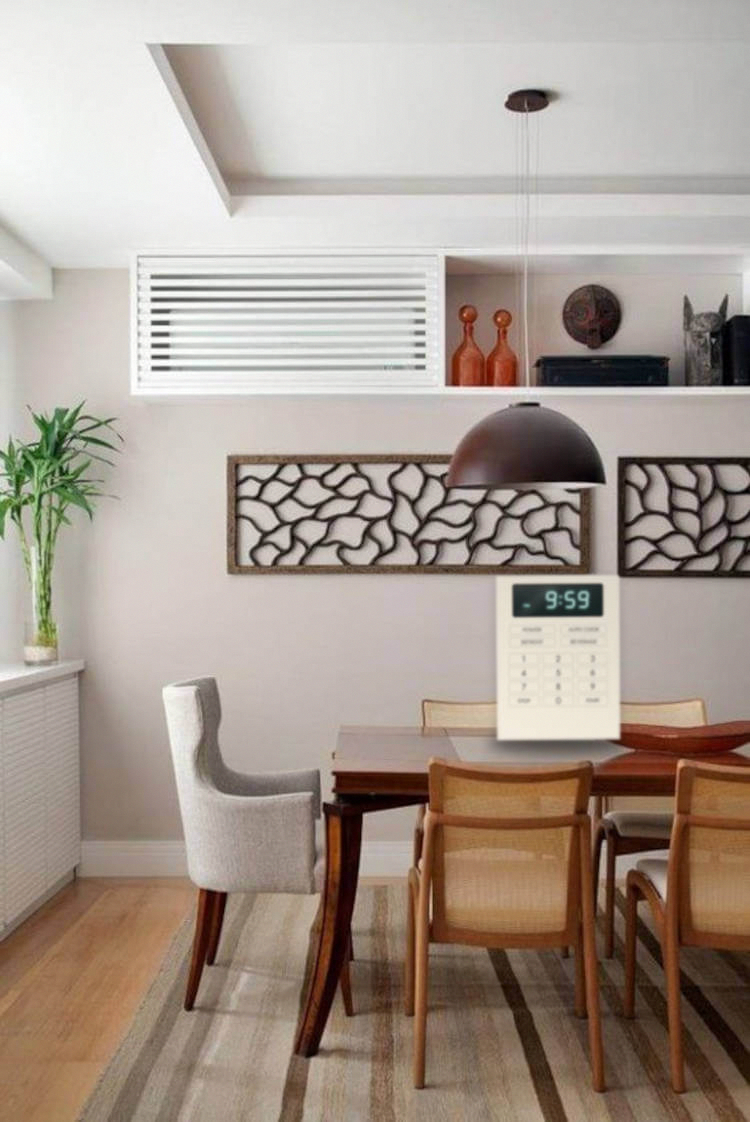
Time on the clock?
9:59
